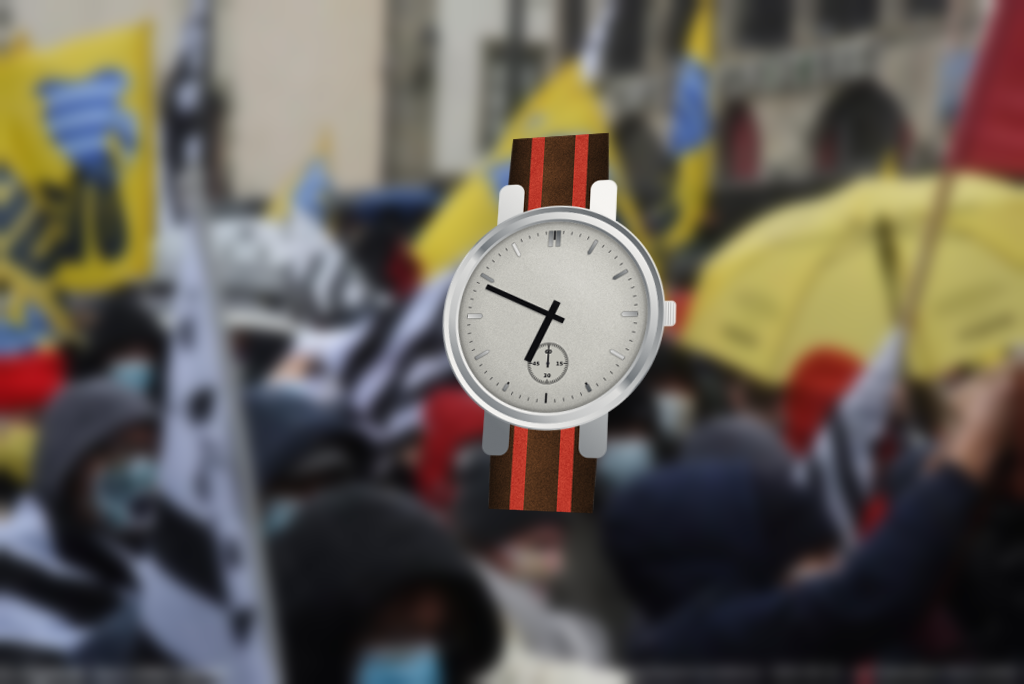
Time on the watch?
6:49
